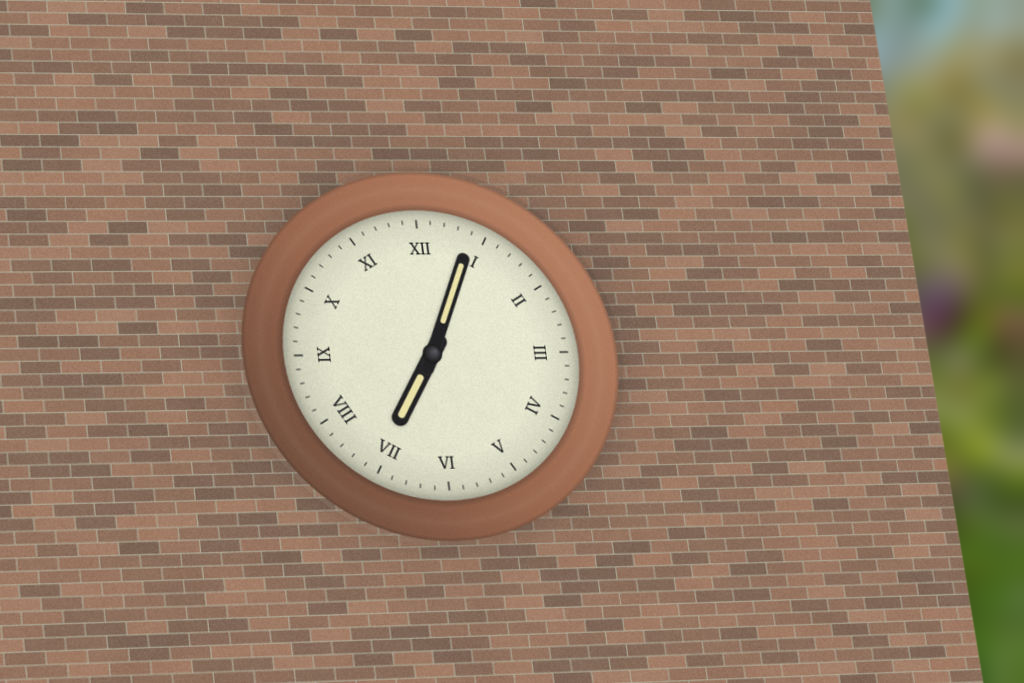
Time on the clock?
7:04
